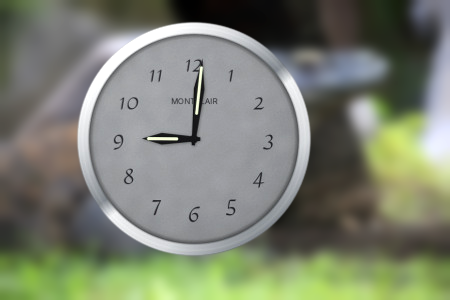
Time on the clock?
9:01
